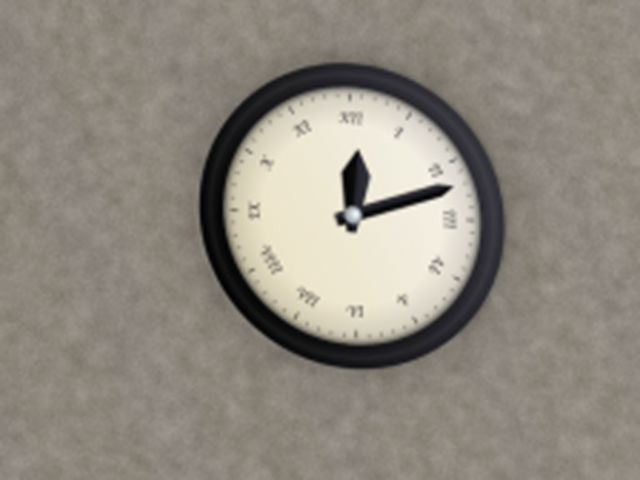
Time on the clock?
12:12
